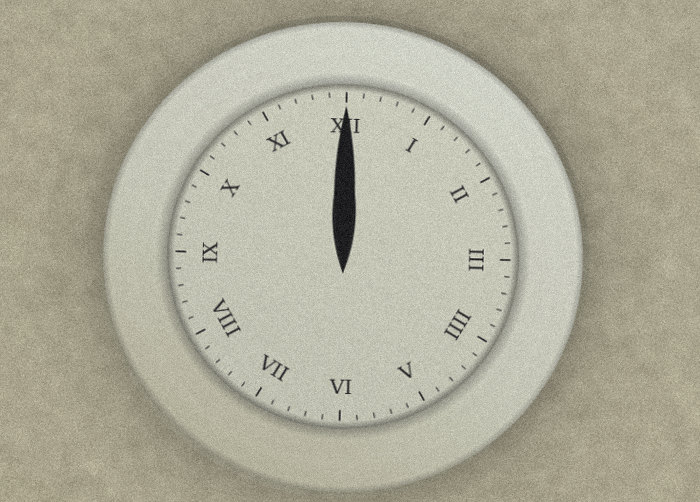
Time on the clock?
12:00
